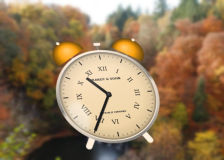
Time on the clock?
10:35
